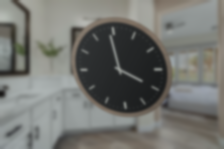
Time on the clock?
3:59
